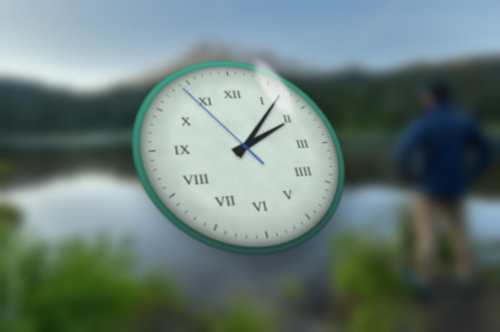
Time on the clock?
2:06:54
